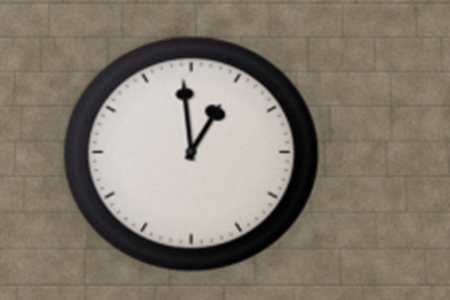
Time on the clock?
12:59
